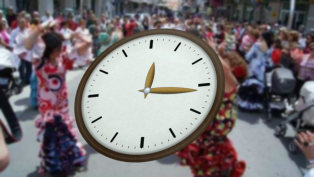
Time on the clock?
12:16
